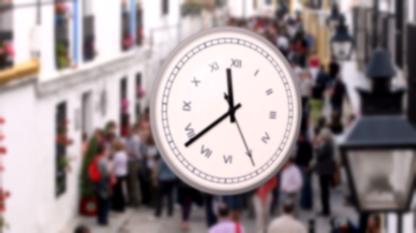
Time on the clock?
11:38:25
